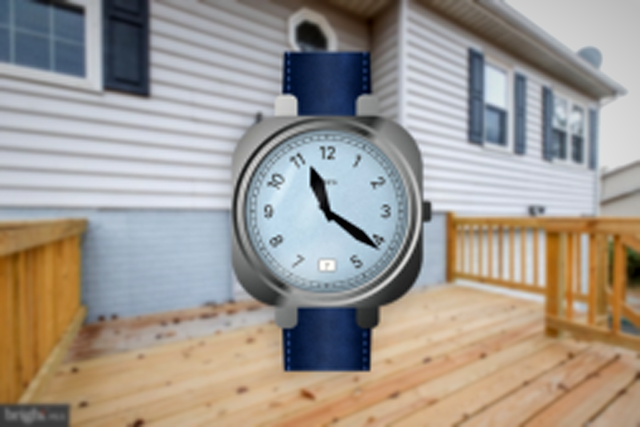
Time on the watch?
11:21
